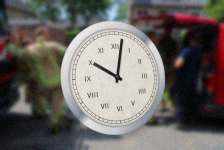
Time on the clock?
10:02
